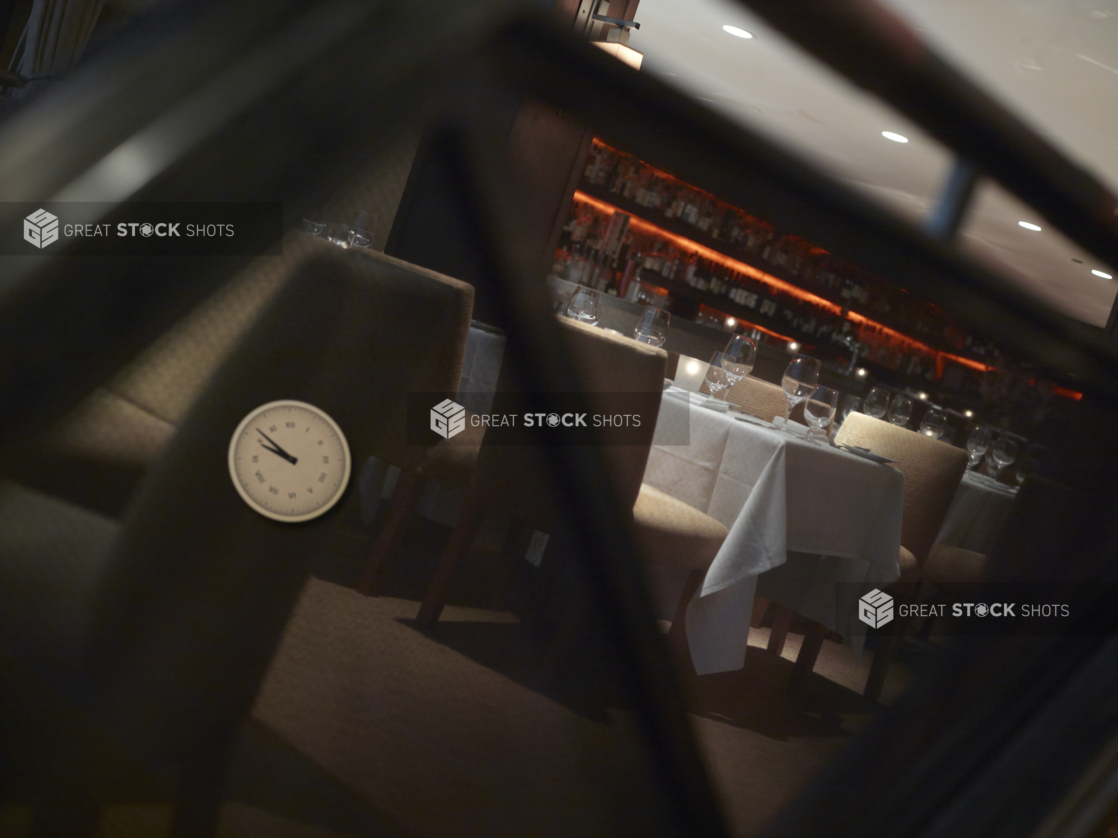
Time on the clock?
9:52
